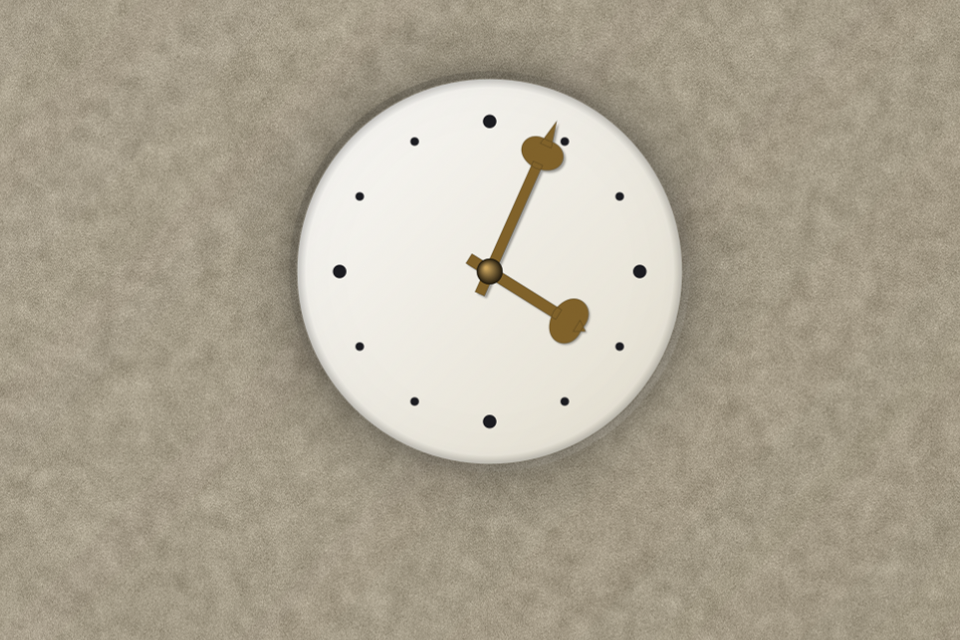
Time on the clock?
4:04
